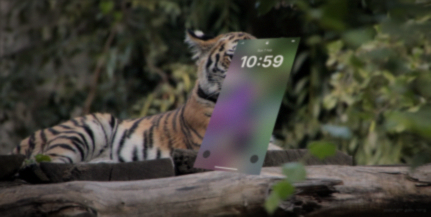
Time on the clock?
10:59
